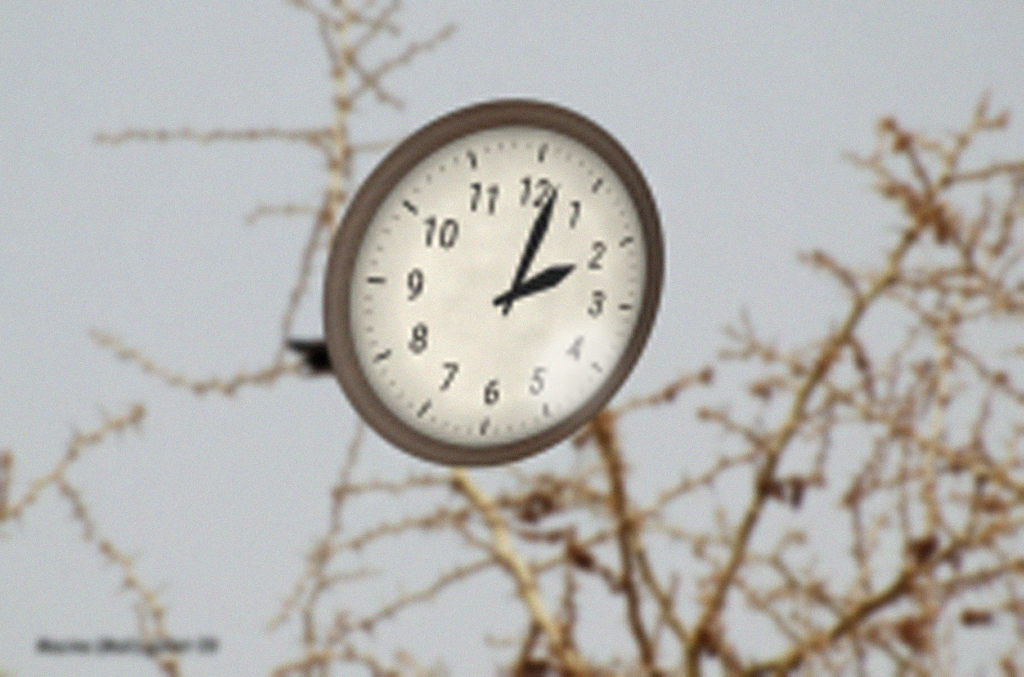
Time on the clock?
2:02
